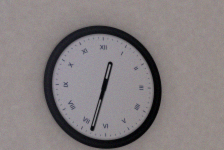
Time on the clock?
12:33
